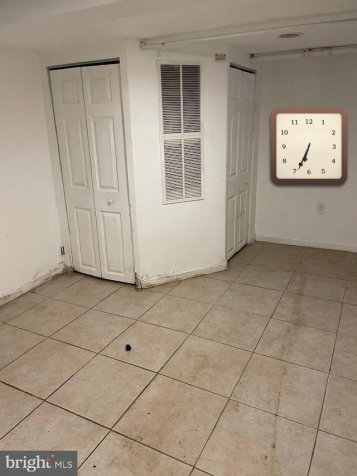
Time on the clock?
6:34
